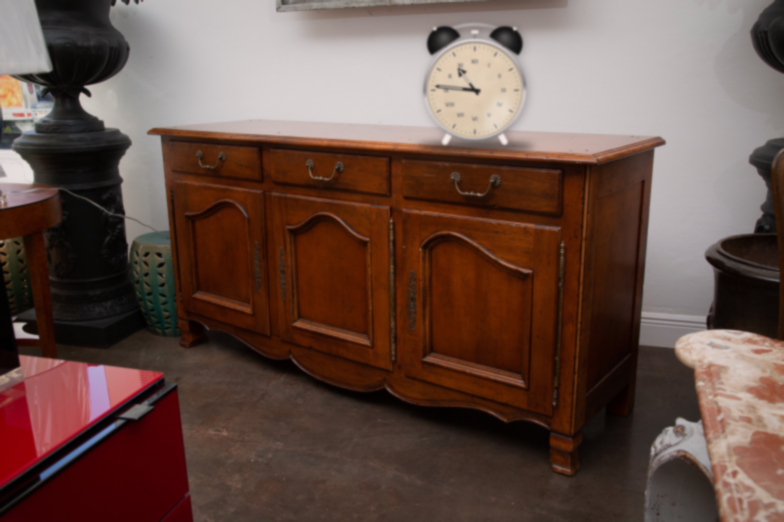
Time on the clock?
10:46
